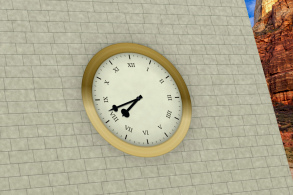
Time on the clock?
7:42
